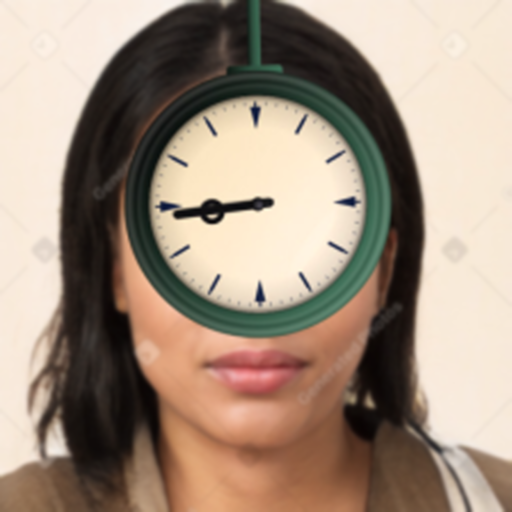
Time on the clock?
8:44
